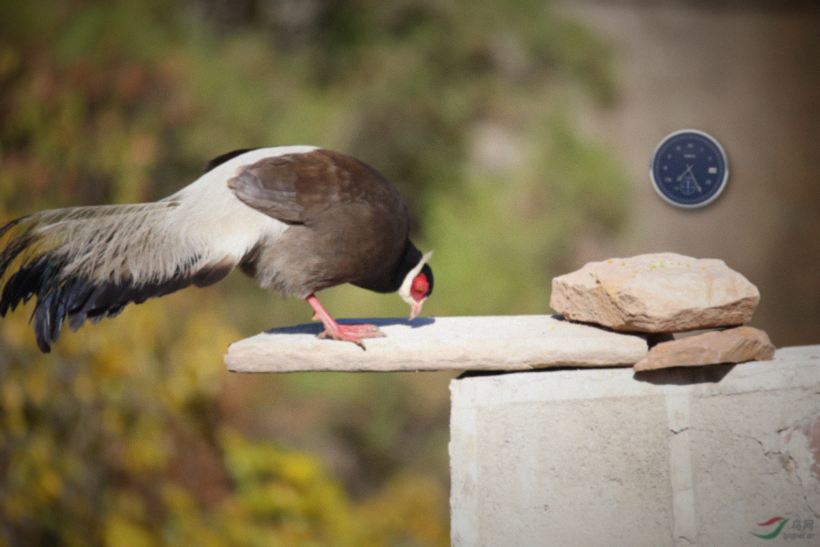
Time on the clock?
7:25
